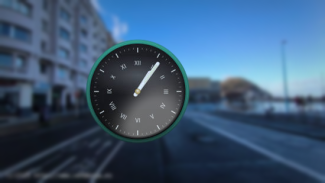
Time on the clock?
1:06
